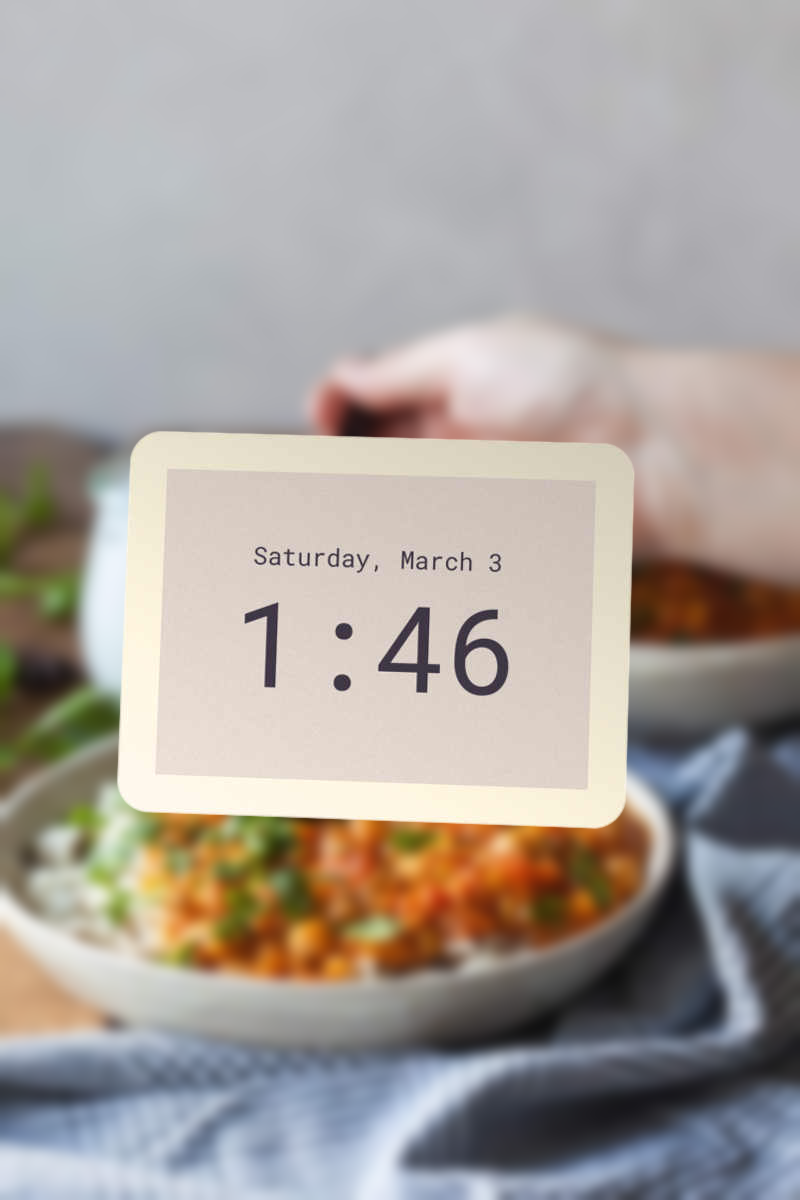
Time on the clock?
1:46
